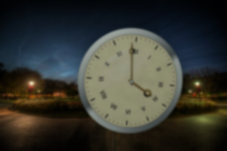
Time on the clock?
3:59
